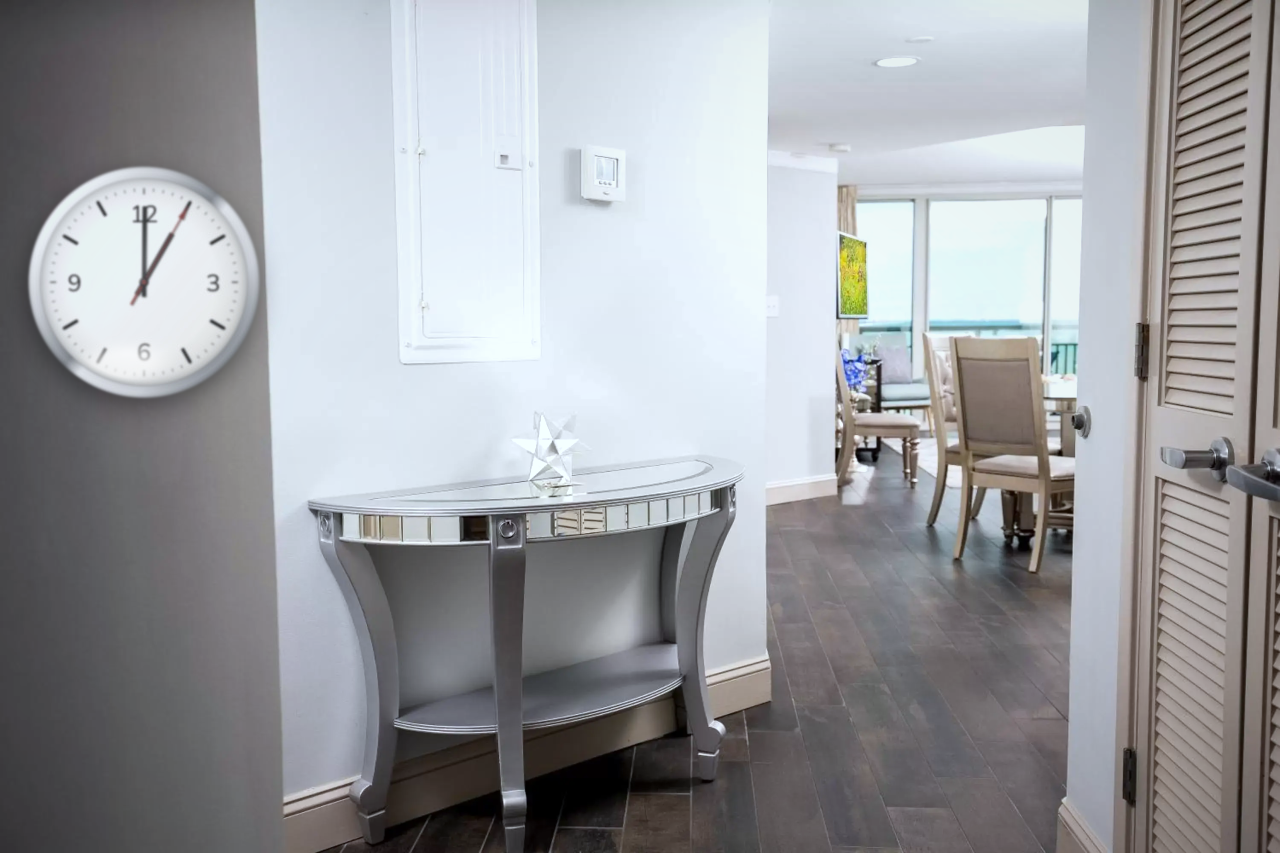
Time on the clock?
1:00:05
